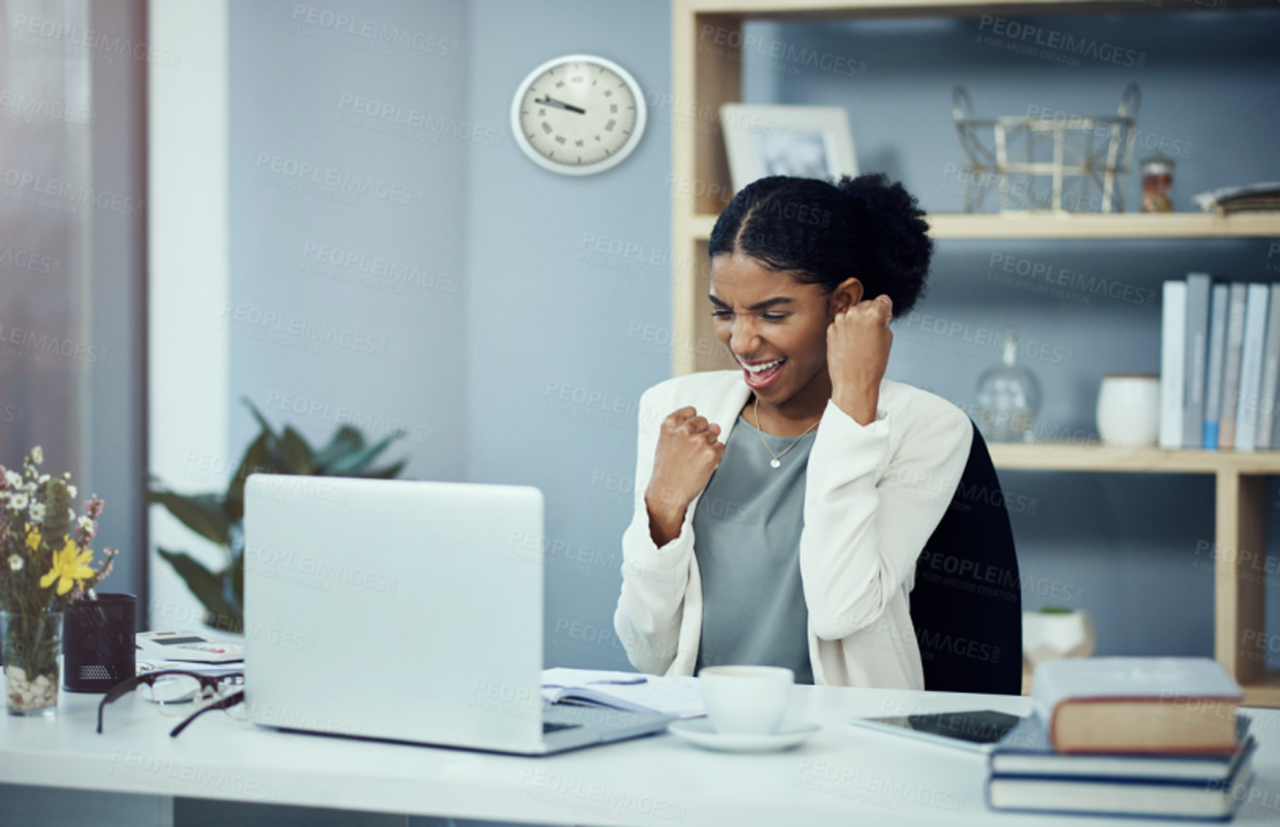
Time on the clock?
9:48
